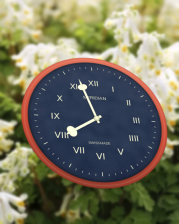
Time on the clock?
7:57
